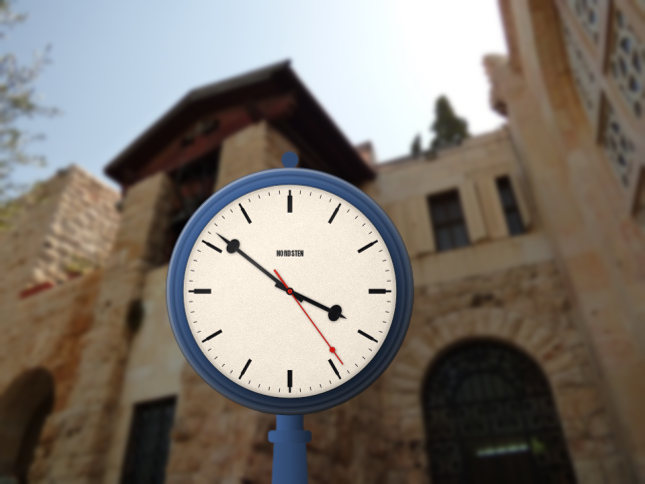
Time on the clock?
3:51:24
